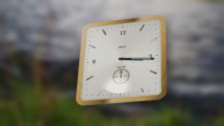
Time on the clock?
3:16
